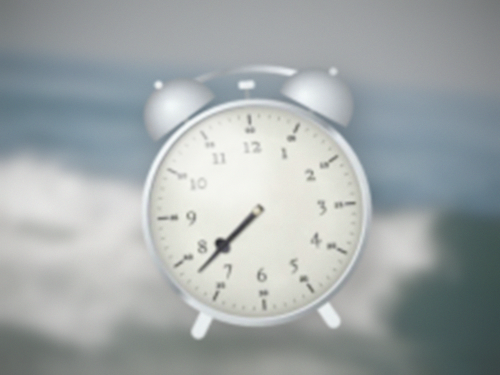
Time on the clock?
7:38
